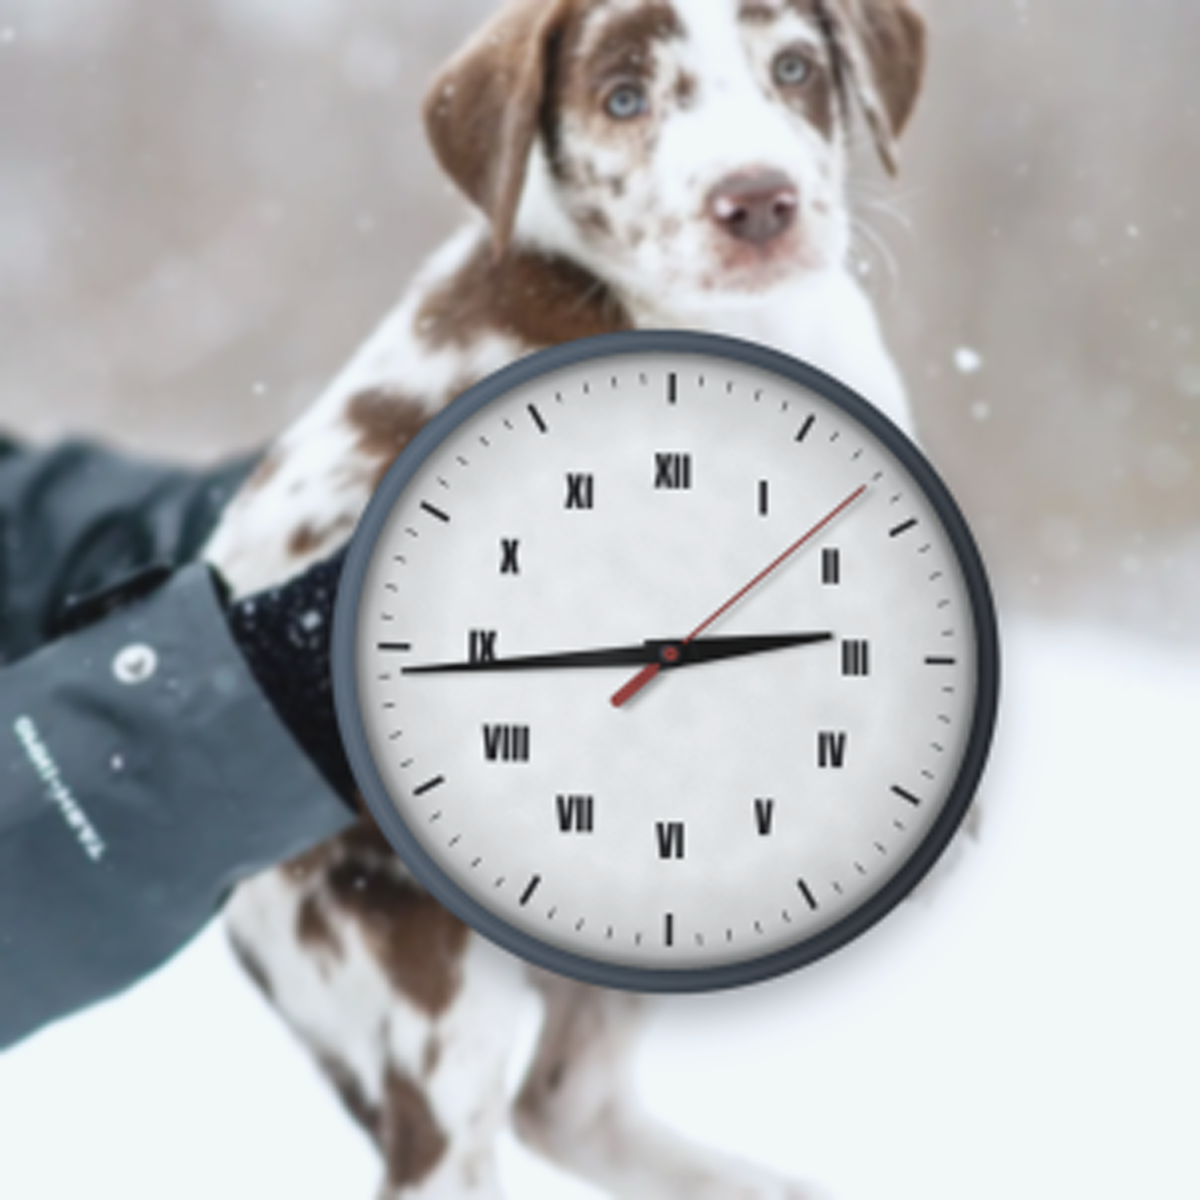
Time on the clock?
2:44:08
